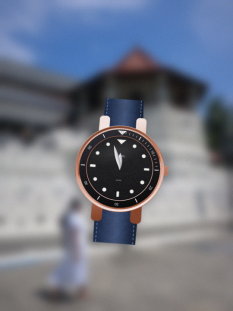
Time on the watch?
11:57
